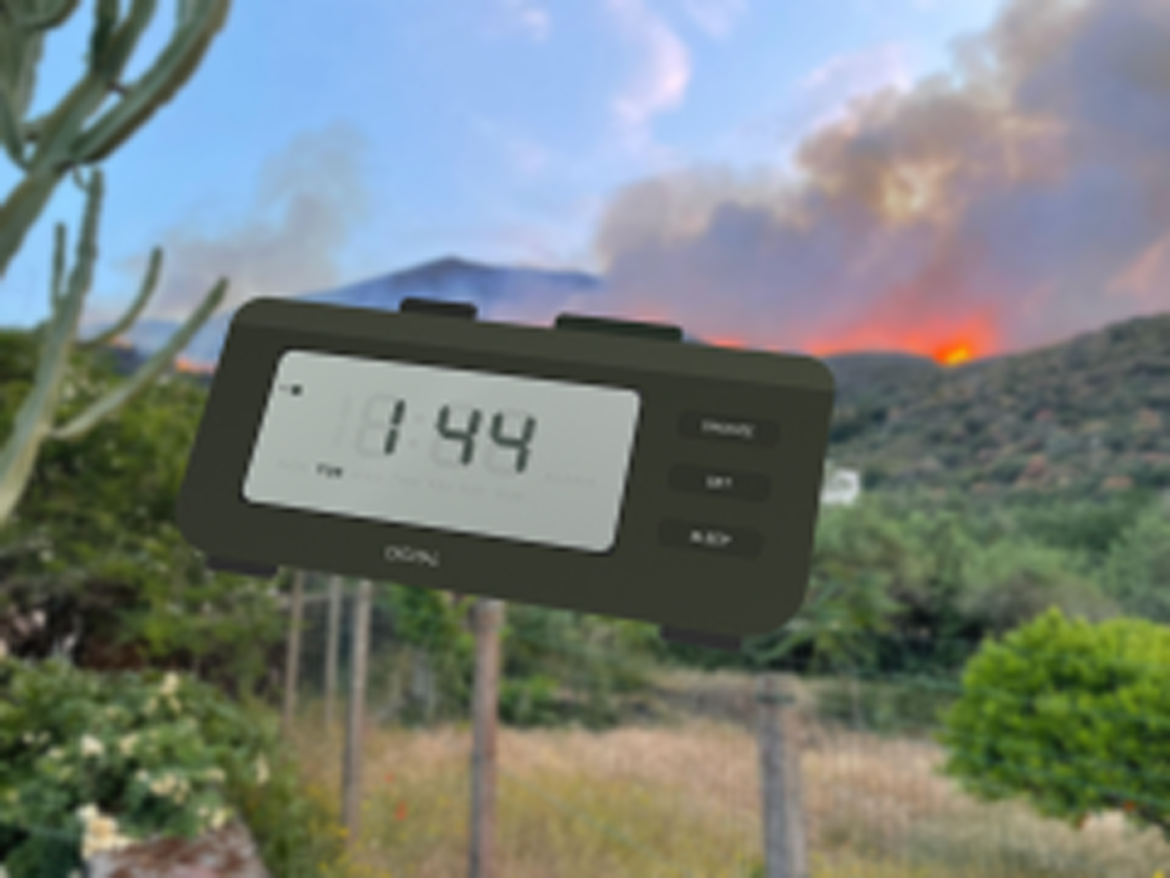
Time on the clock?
1:44
